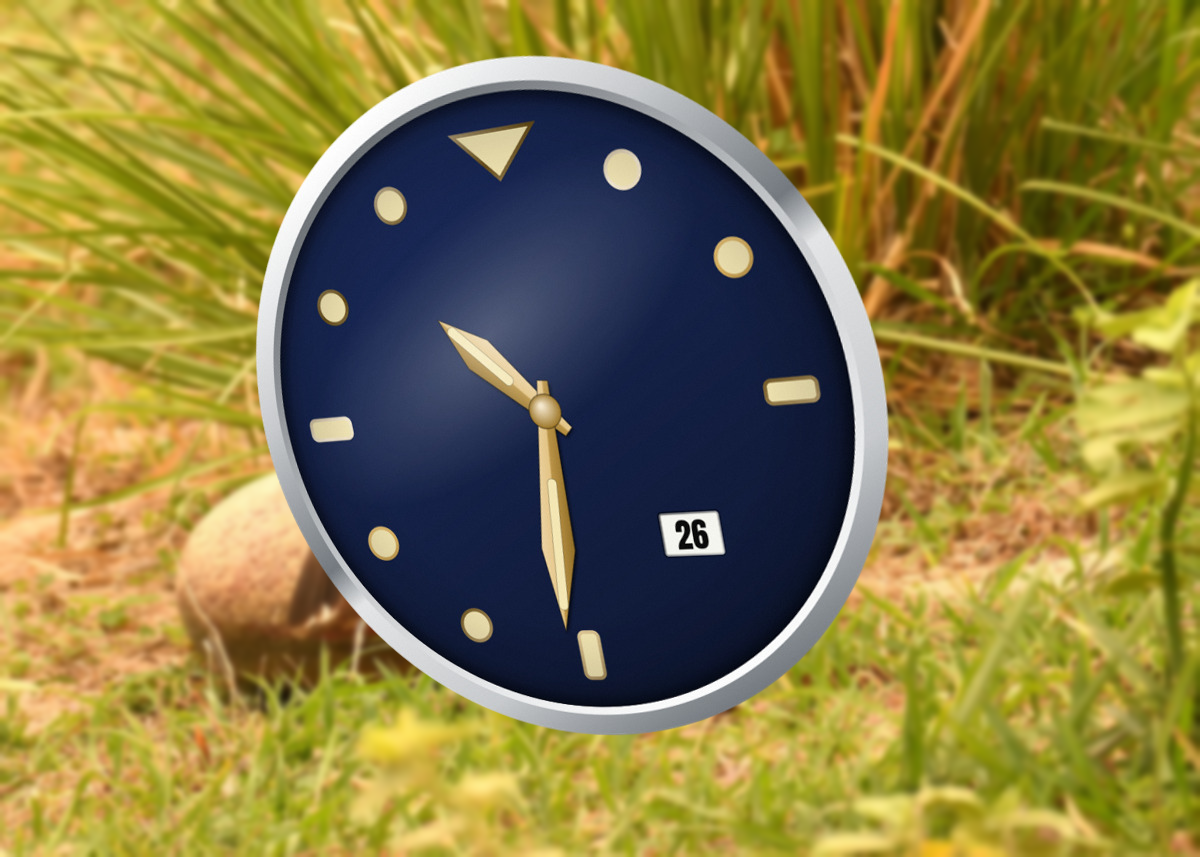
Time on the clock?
10:31
